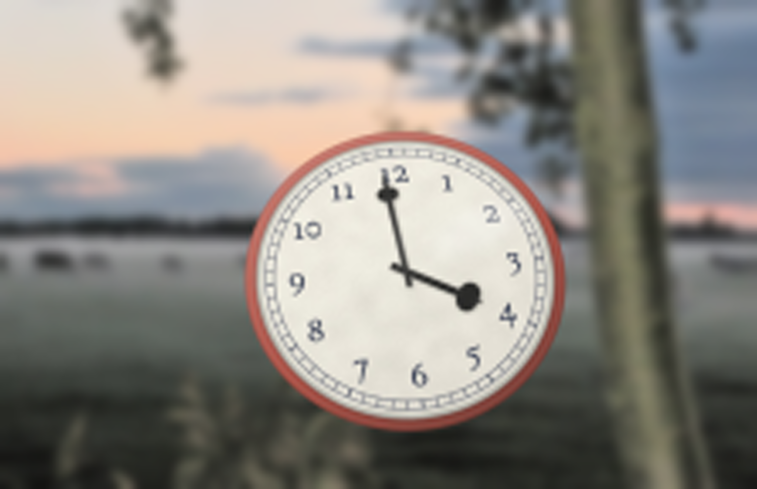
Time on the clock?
3:59
